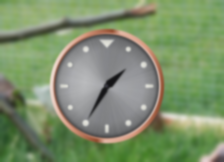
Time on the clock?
1:35
